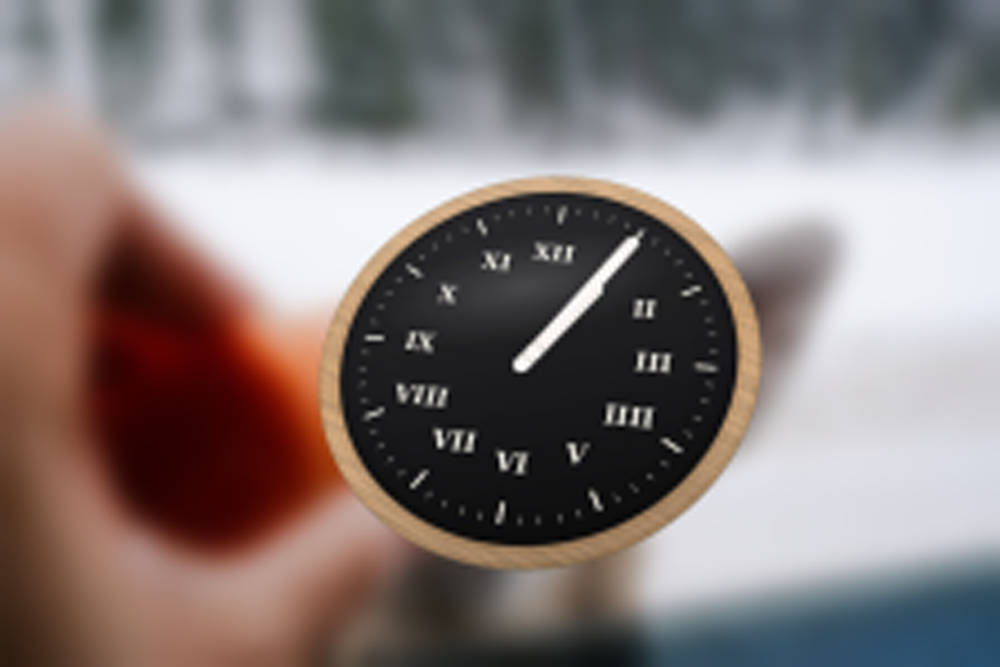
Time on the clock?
1:05
